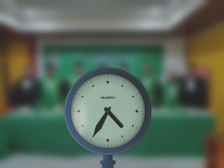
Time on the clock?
4:35
